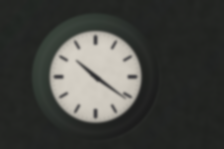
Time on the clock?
10:21
